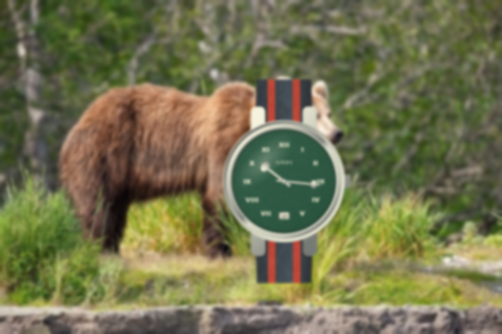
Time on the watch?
10:16
